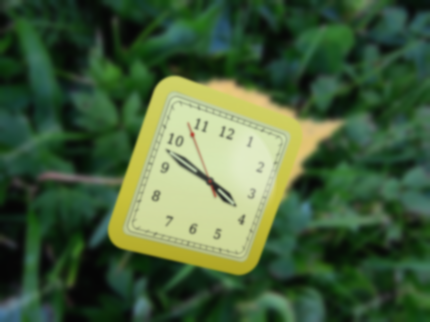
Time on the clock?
3:47:53
